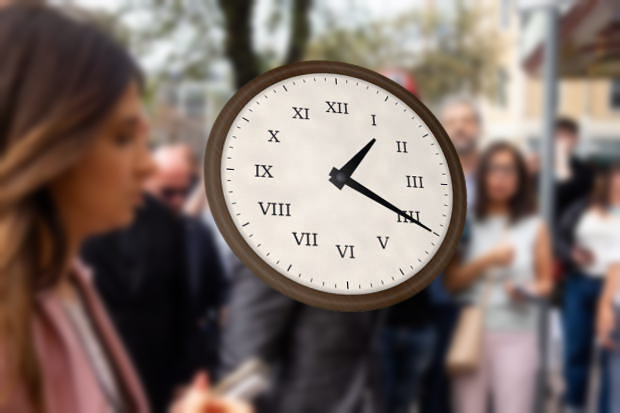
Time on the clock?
1:20
